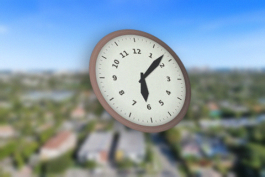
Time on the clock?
6:08
